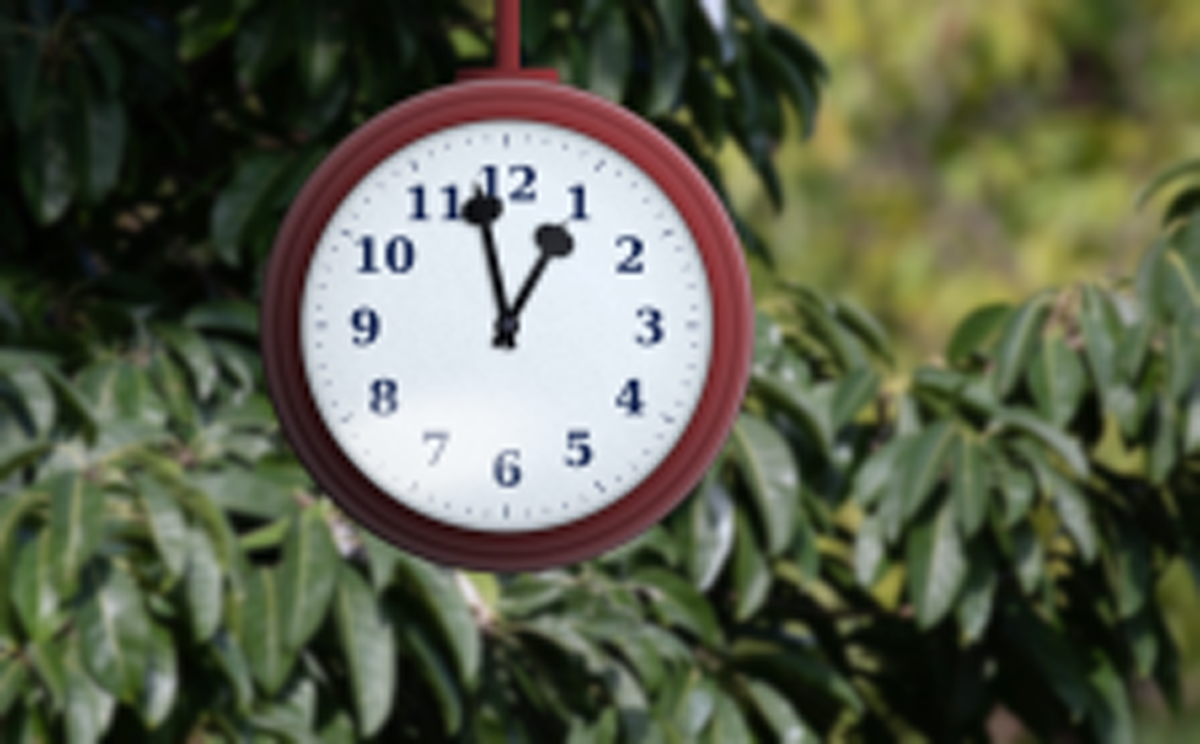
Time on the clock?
12:58
